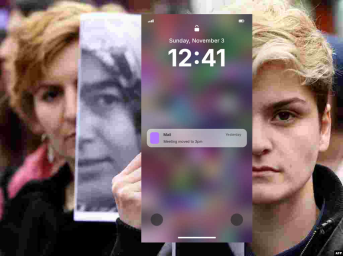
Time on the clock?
12:41
